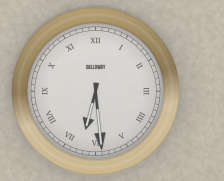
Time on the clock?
6:29
